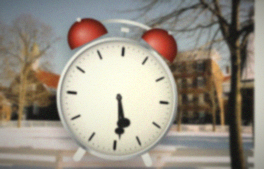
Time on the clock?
5:29
